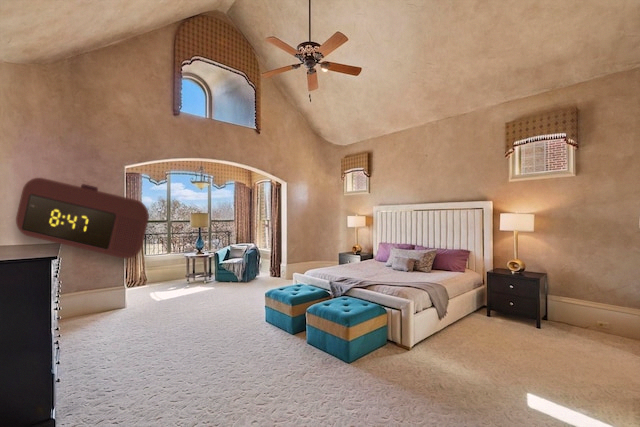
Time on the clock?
8:47
